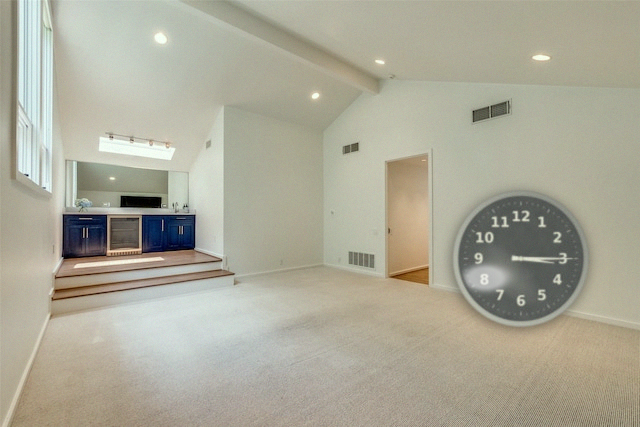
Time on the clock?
3:15
